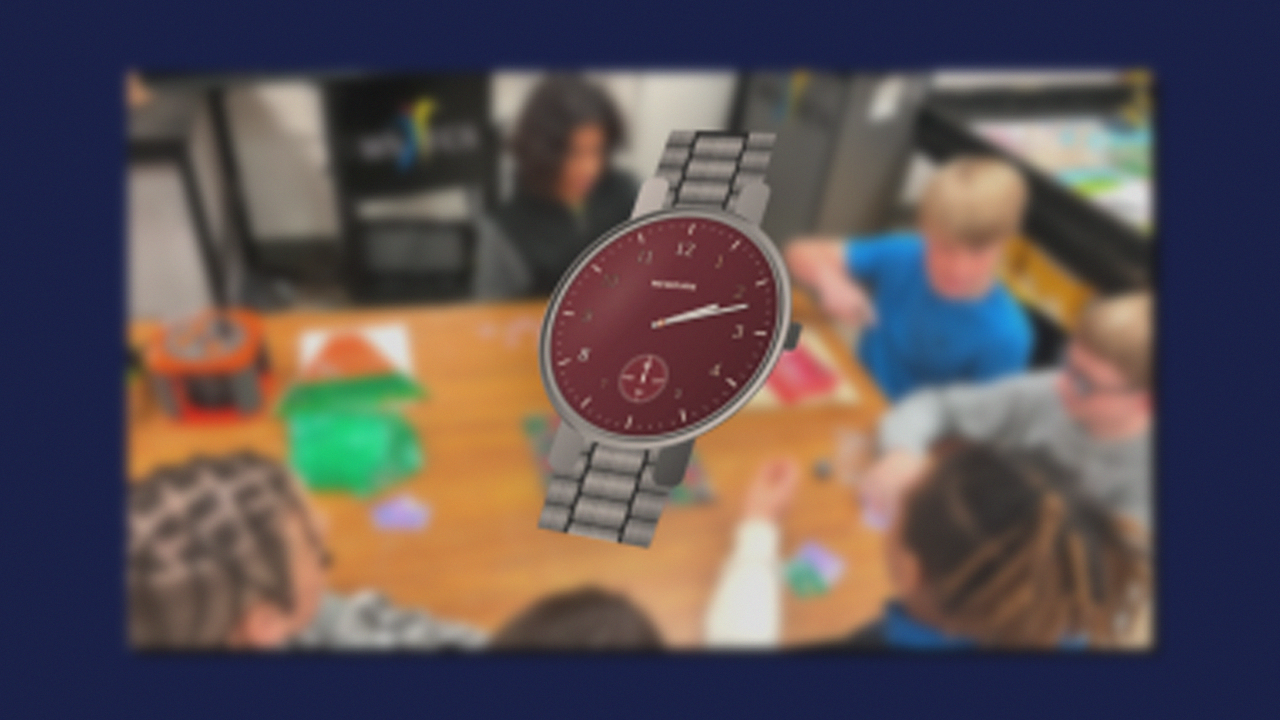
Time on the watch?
2:12
